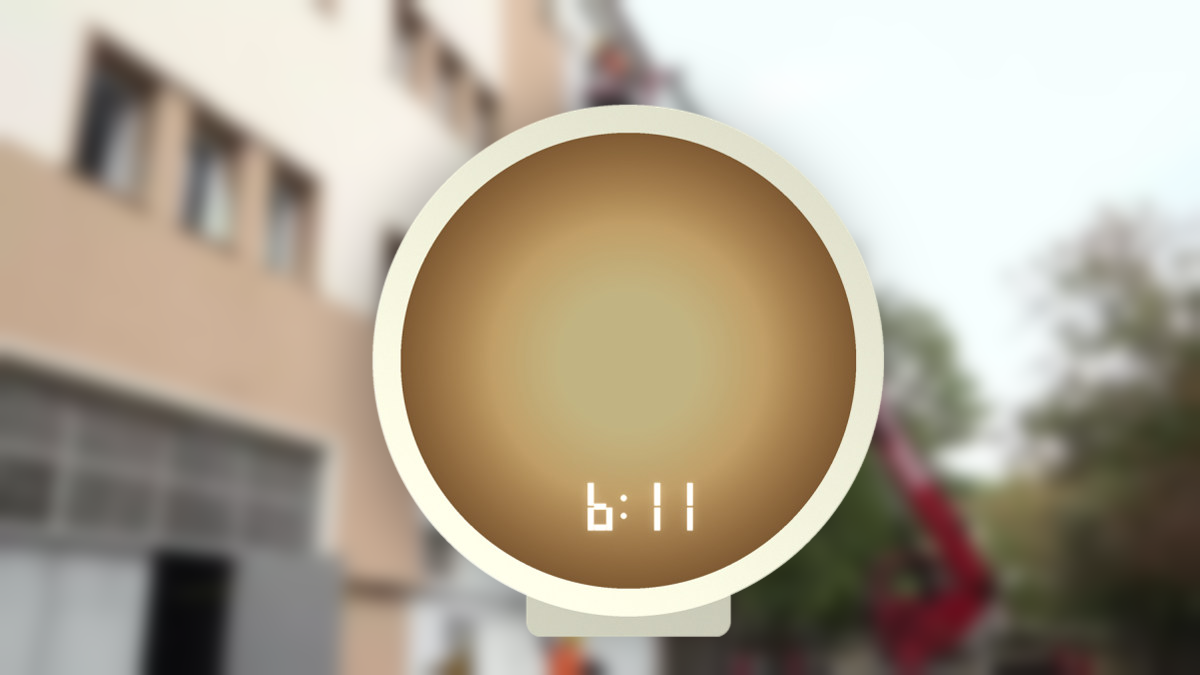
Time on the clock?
6:11
